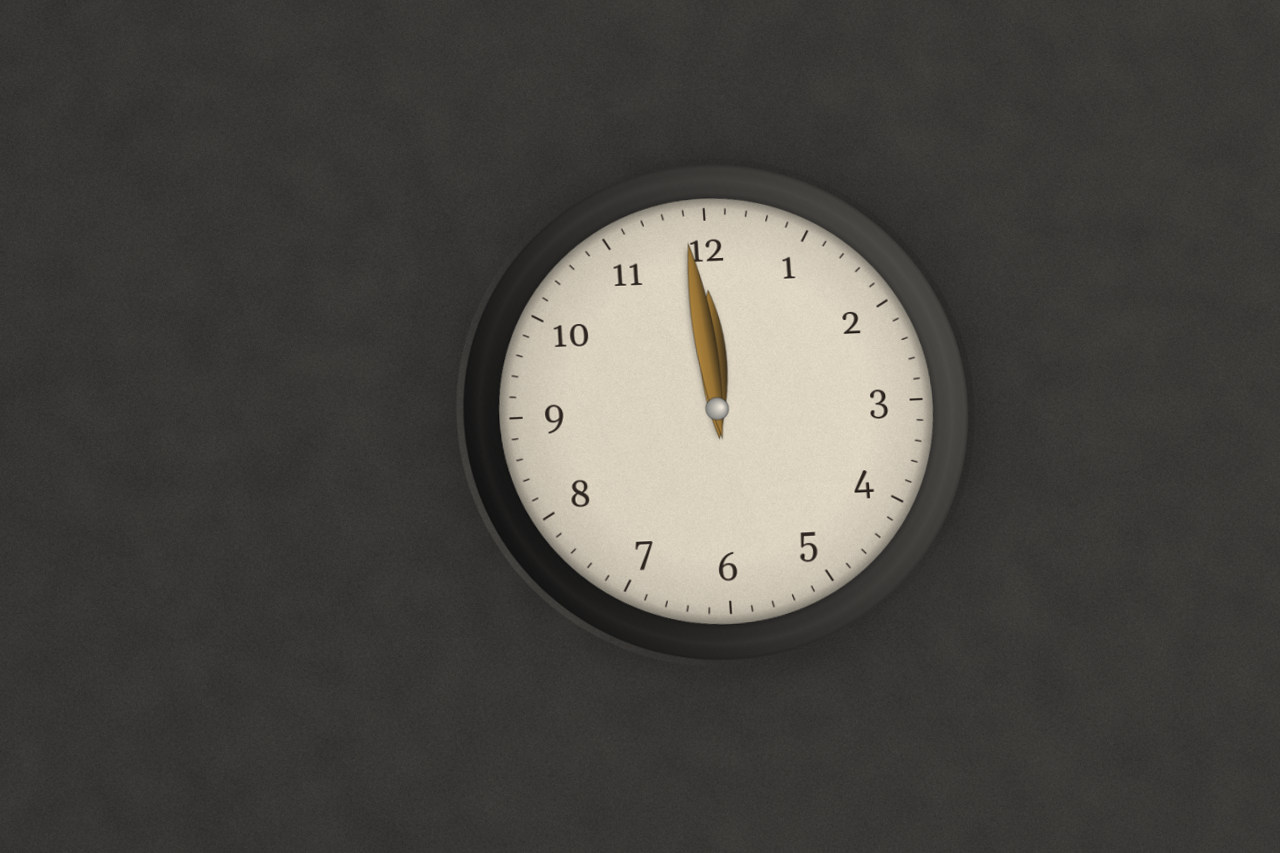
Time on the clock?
11:59
